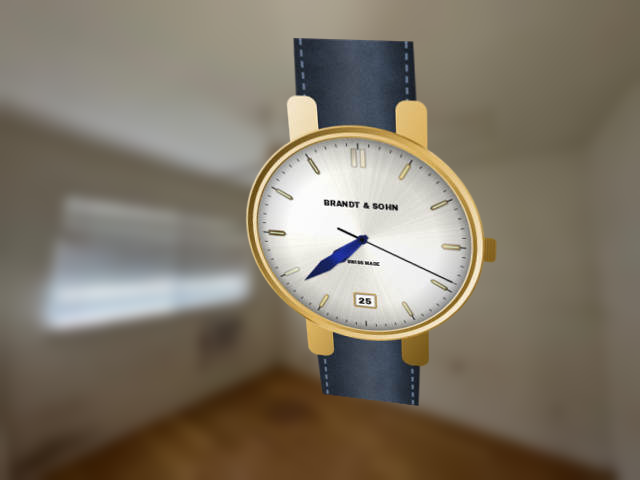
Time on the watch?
7:38:19
